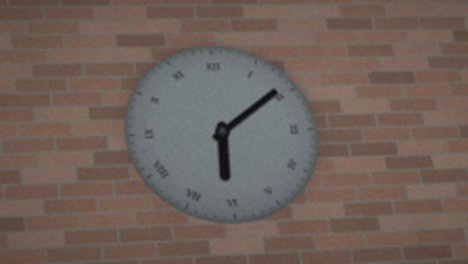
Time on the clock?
6:09
